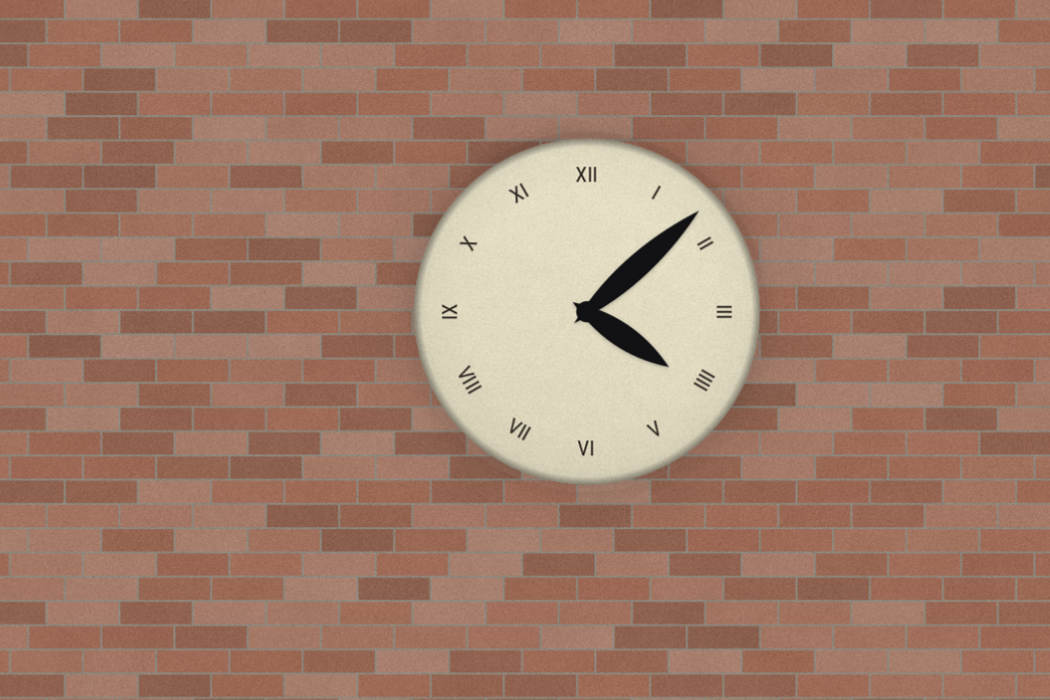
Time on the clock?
4:08
